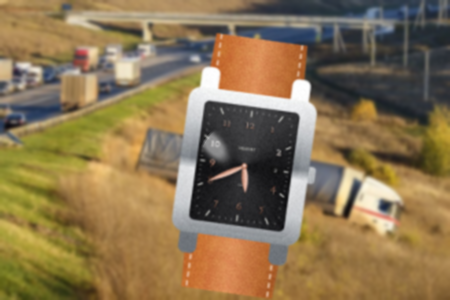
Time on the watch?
5:40
